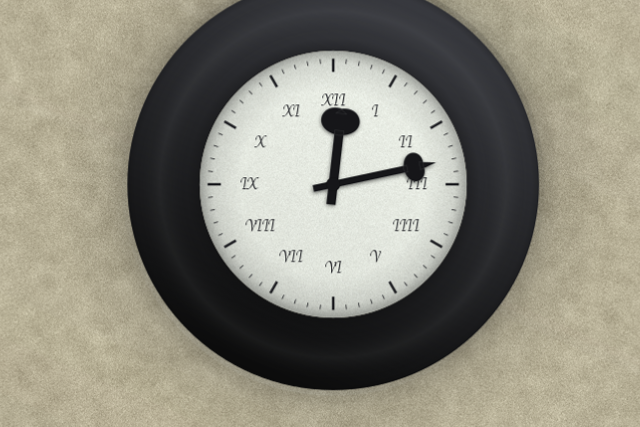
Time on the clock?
12:13
